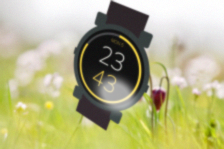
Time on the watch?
23:43
